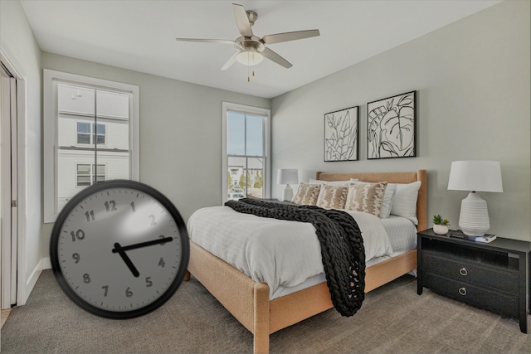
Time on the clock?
5:15
